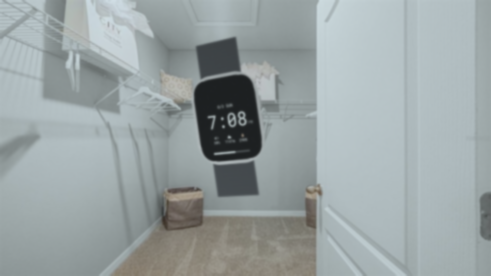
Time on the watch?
7:08
